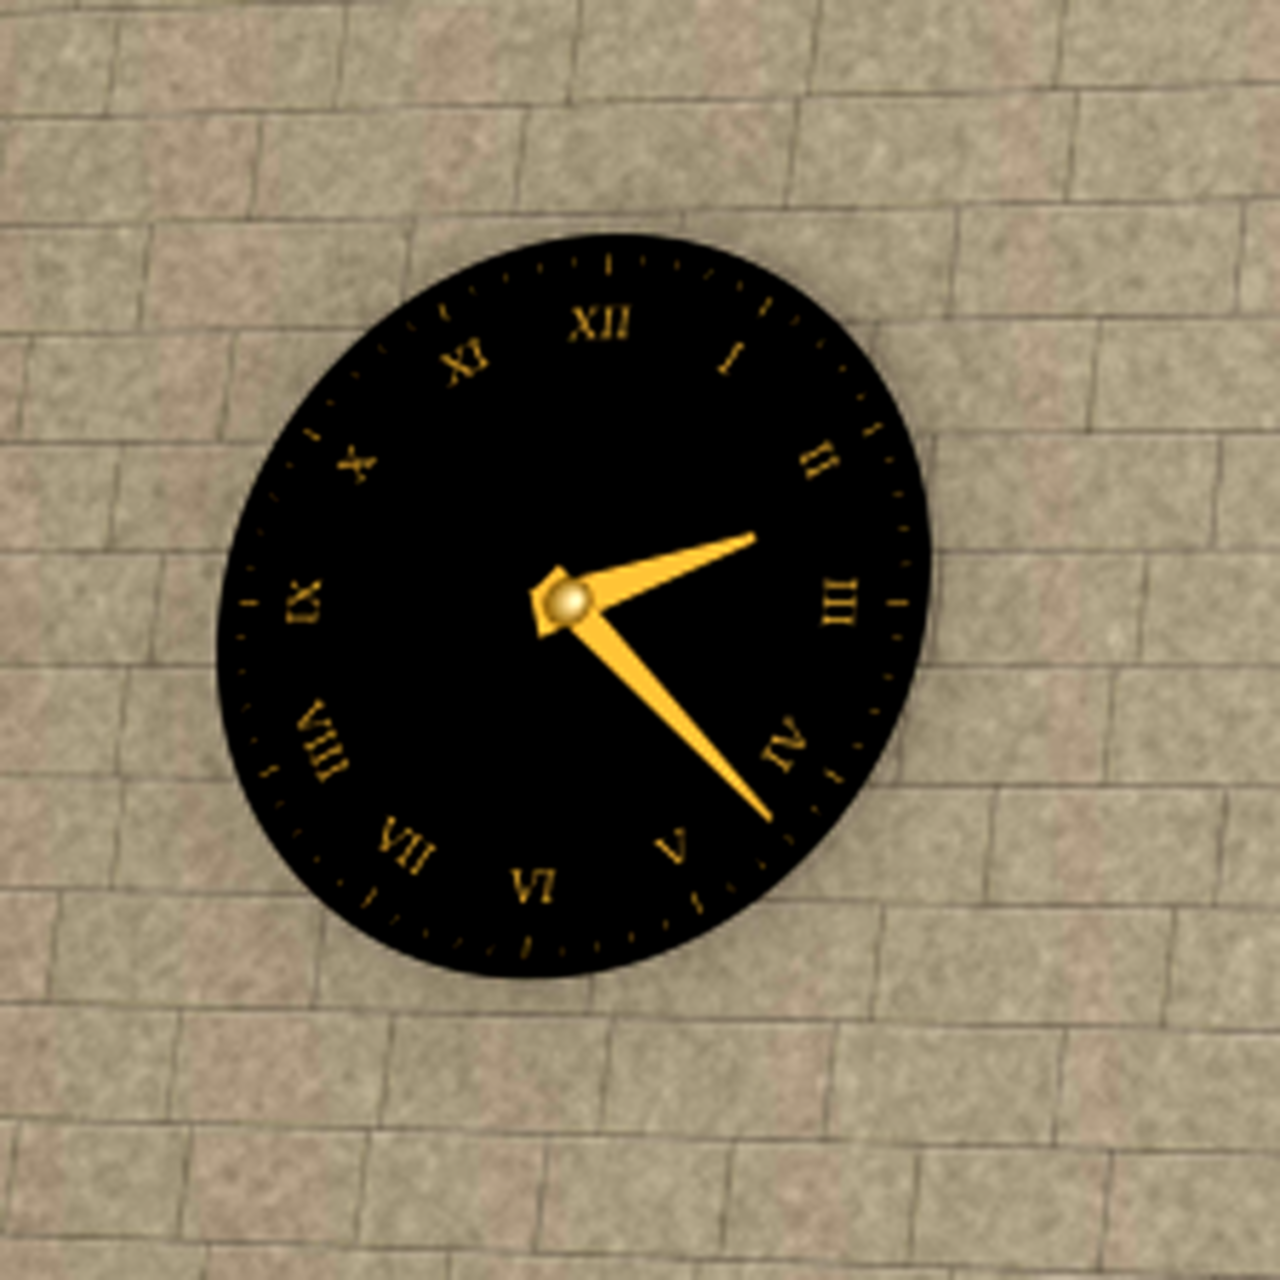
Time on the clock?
2:22
